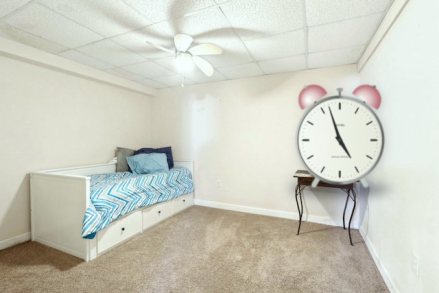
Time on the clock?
4:57
